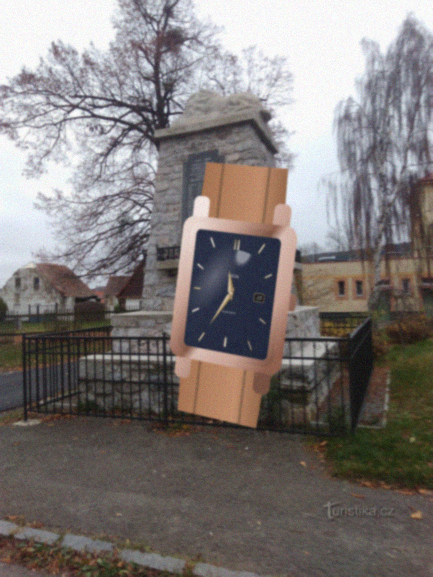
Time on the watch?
11:35
